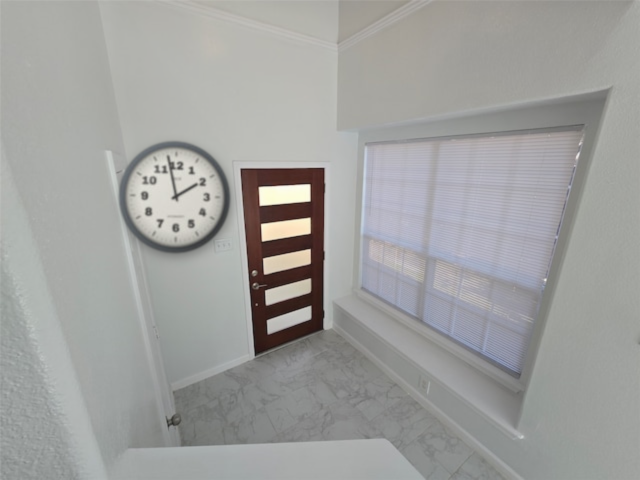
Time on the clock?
1:58
